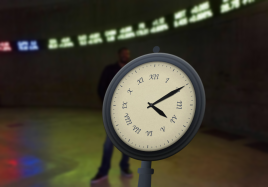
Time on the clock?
4:10
